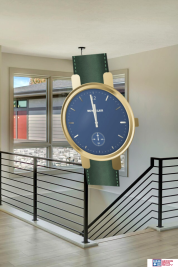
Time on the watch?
11:59
